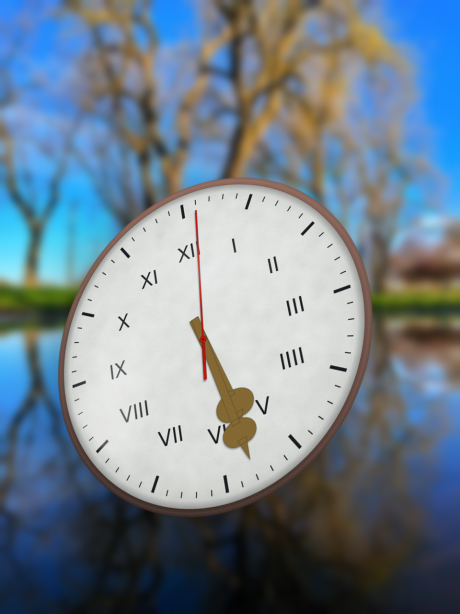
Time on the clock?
5:28:01
